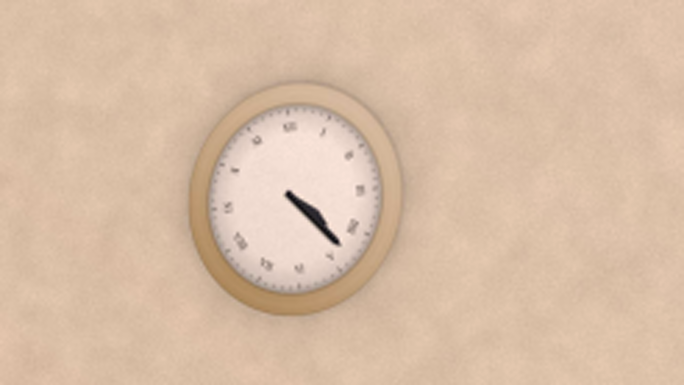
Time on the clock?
4:23
